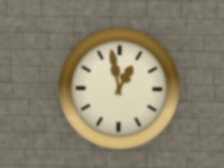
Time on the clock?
12:58
